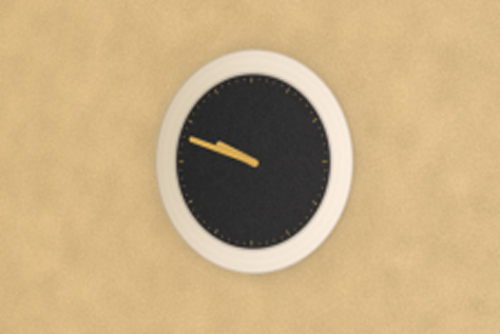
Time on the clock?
9:48
